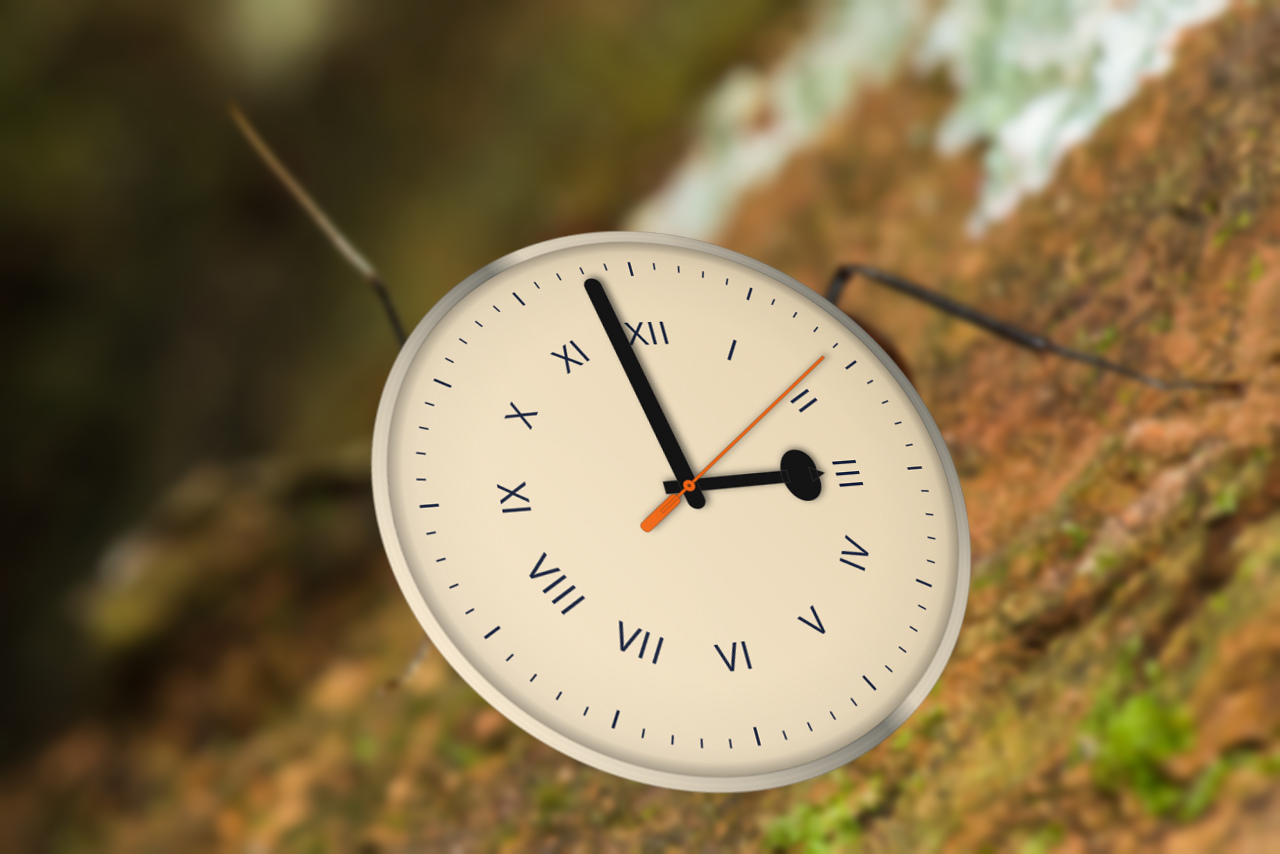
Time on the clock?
2:58:09
